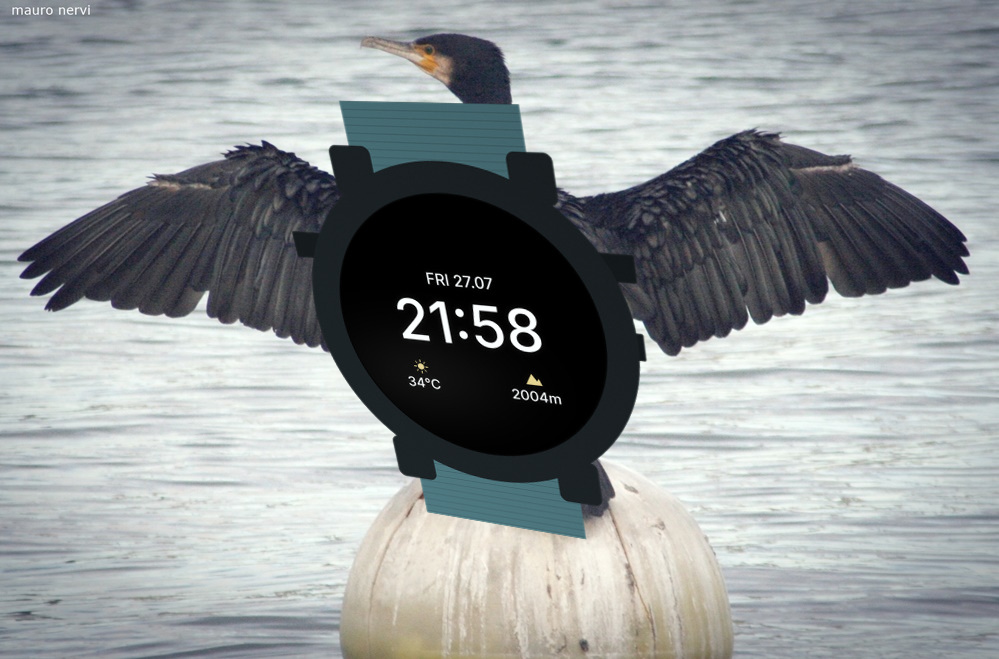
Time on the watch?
21:58
